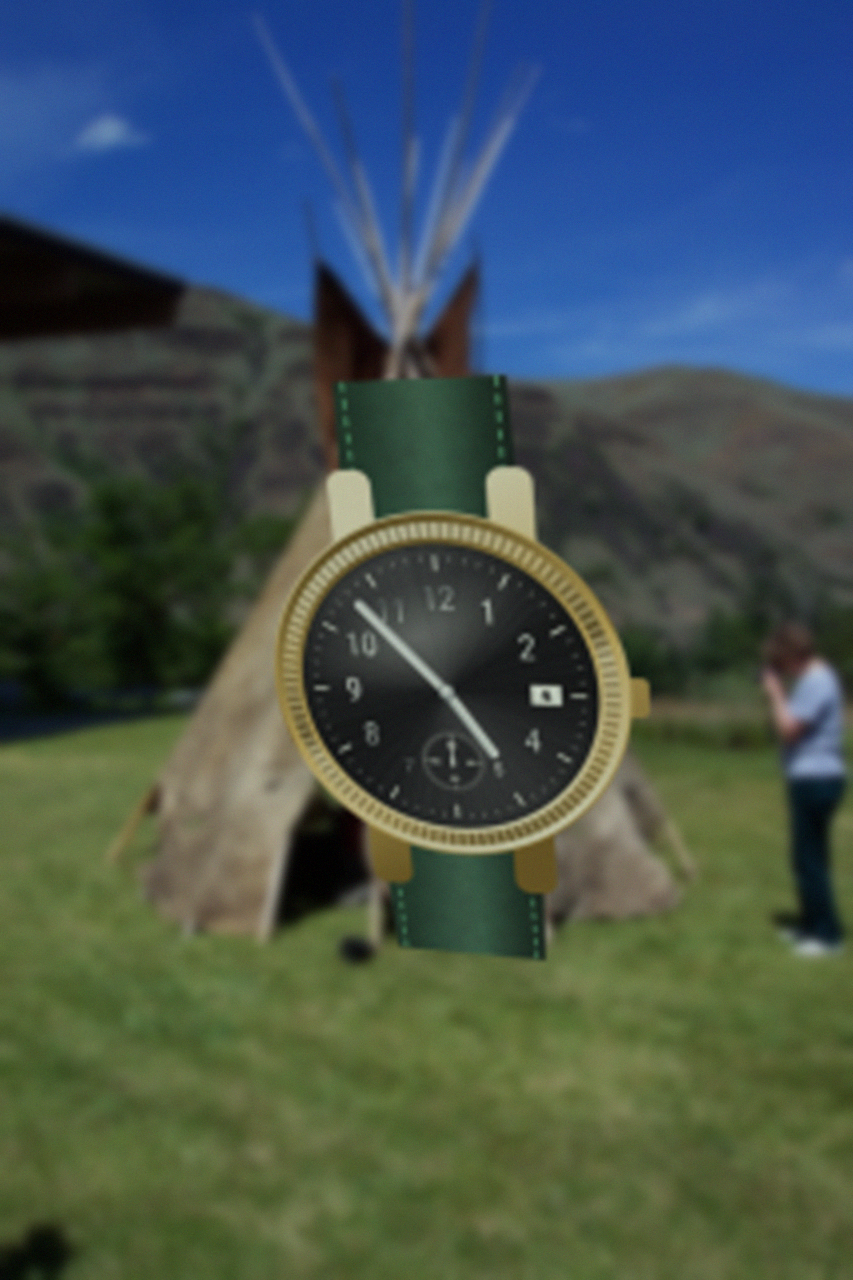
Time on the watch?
4:53
